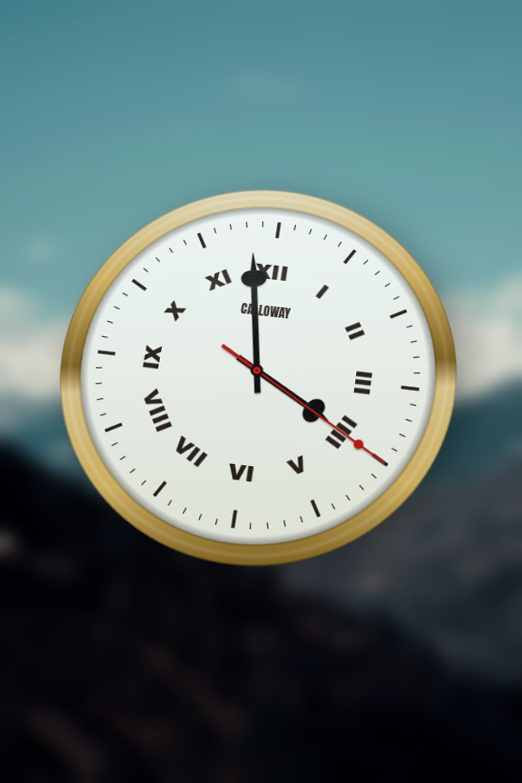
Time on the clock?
3:58:20
